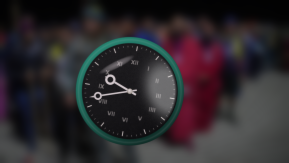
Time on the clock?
9:42
